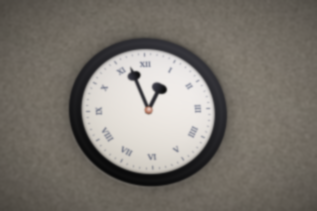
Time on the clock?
12:57
